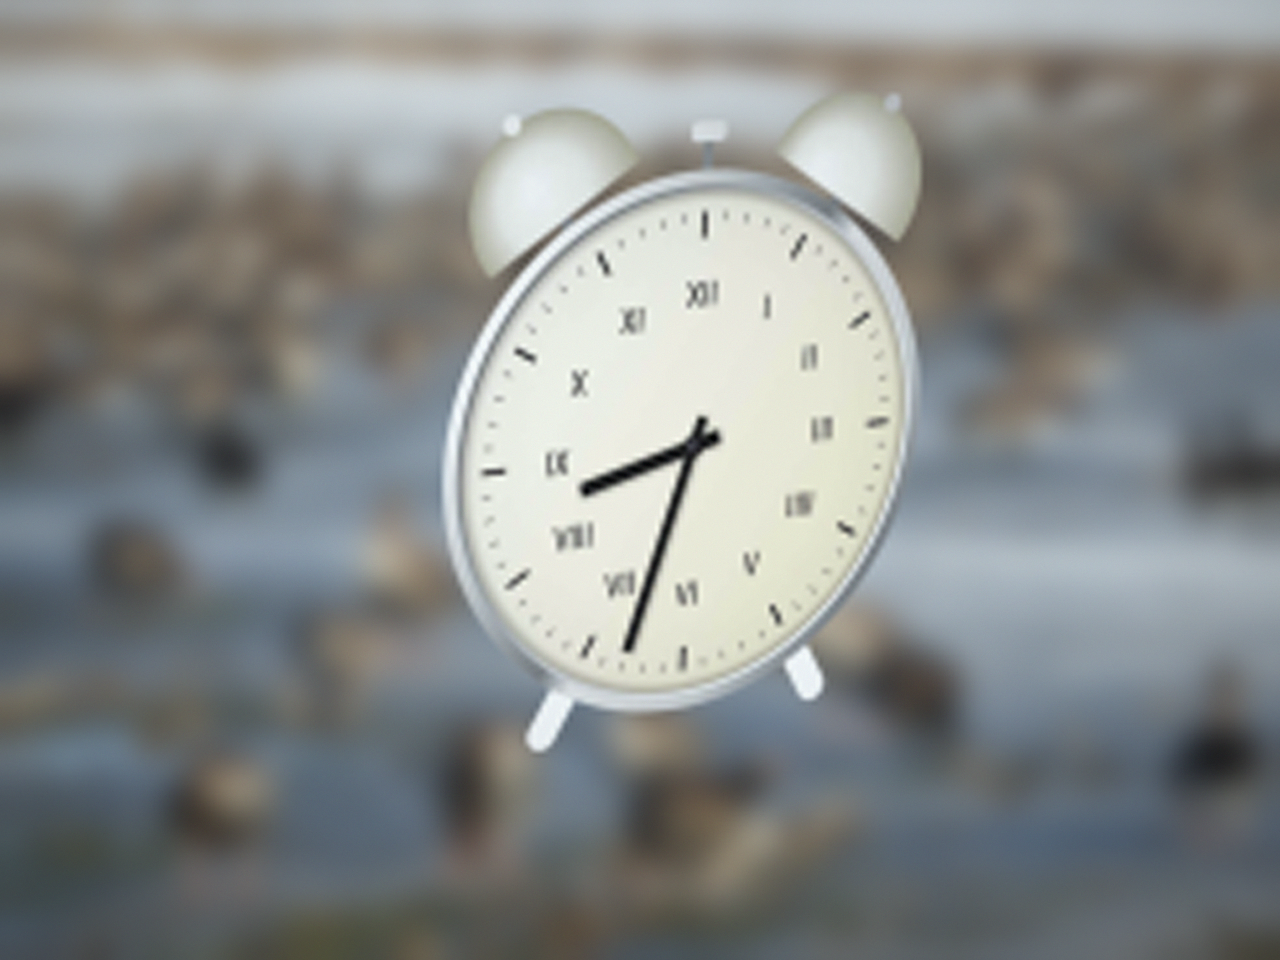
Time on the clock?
8:33
